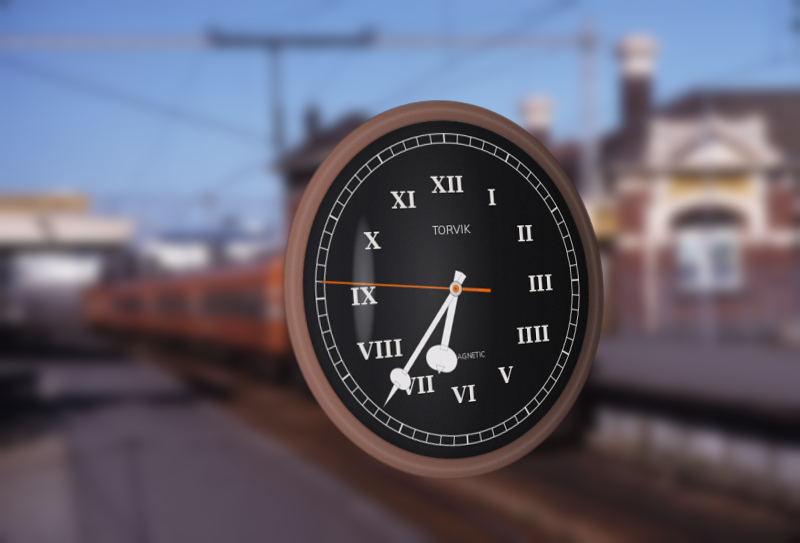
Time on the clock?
6:36:46
